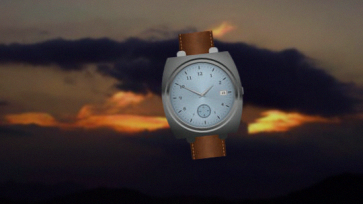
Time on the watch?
1:50
